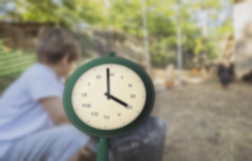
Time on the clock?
3:59
